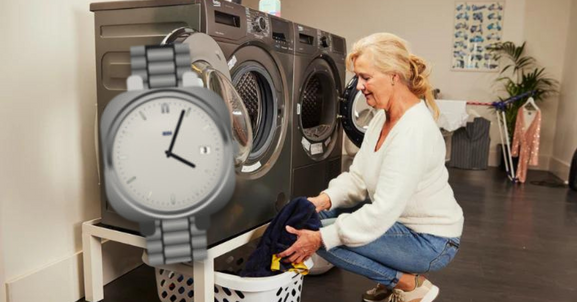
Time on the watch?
4:04
